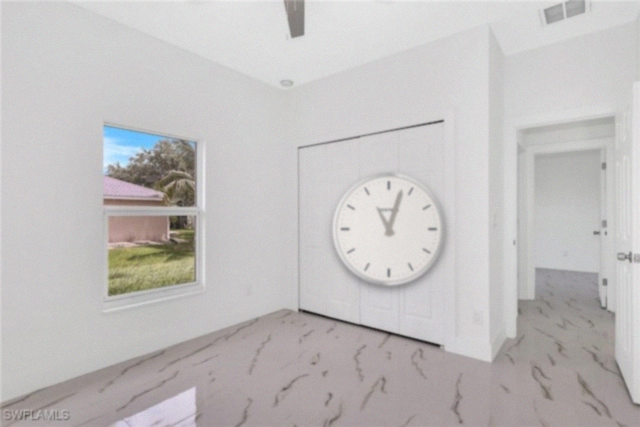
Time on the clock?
11:03
